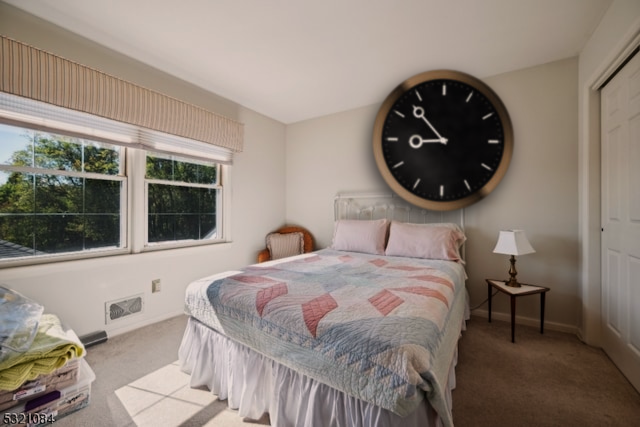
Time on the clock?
8:53
